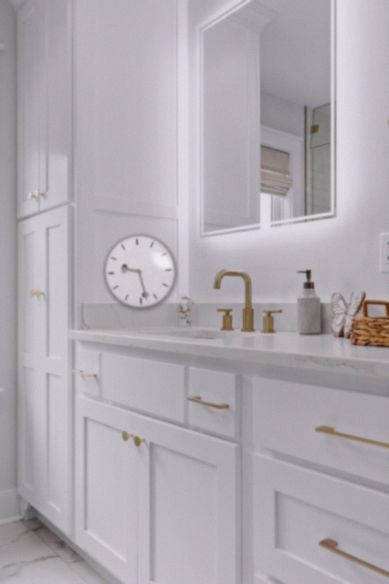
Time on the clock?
9:28
